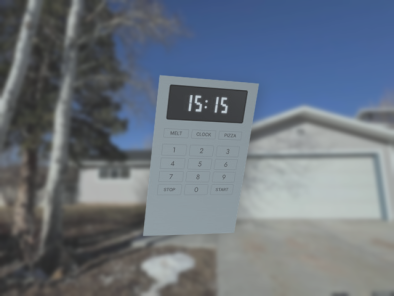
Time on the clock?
15:15
